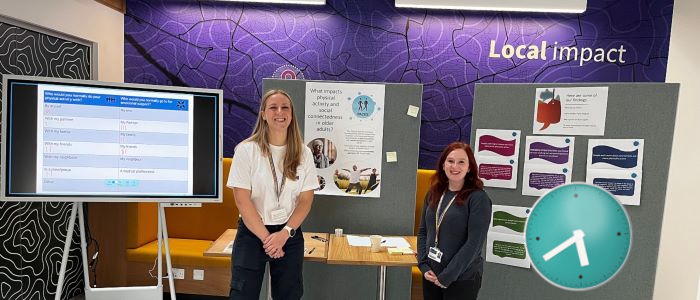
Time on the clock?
5:40
